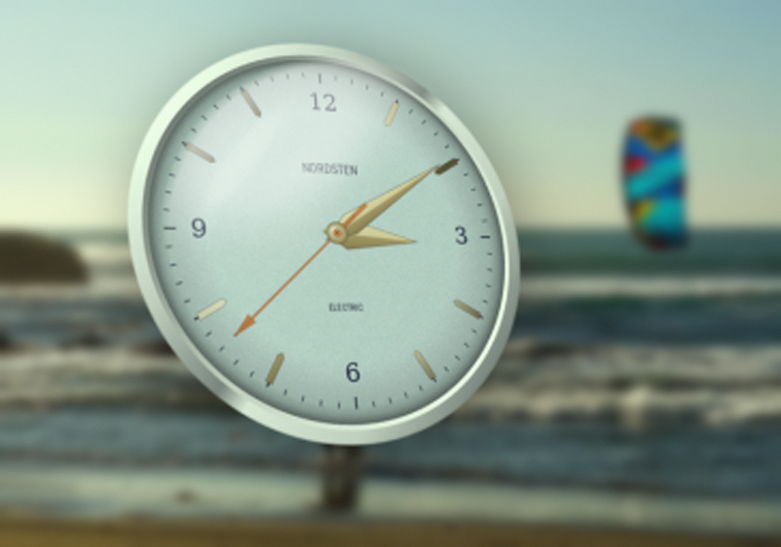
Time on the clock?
3:09:38
